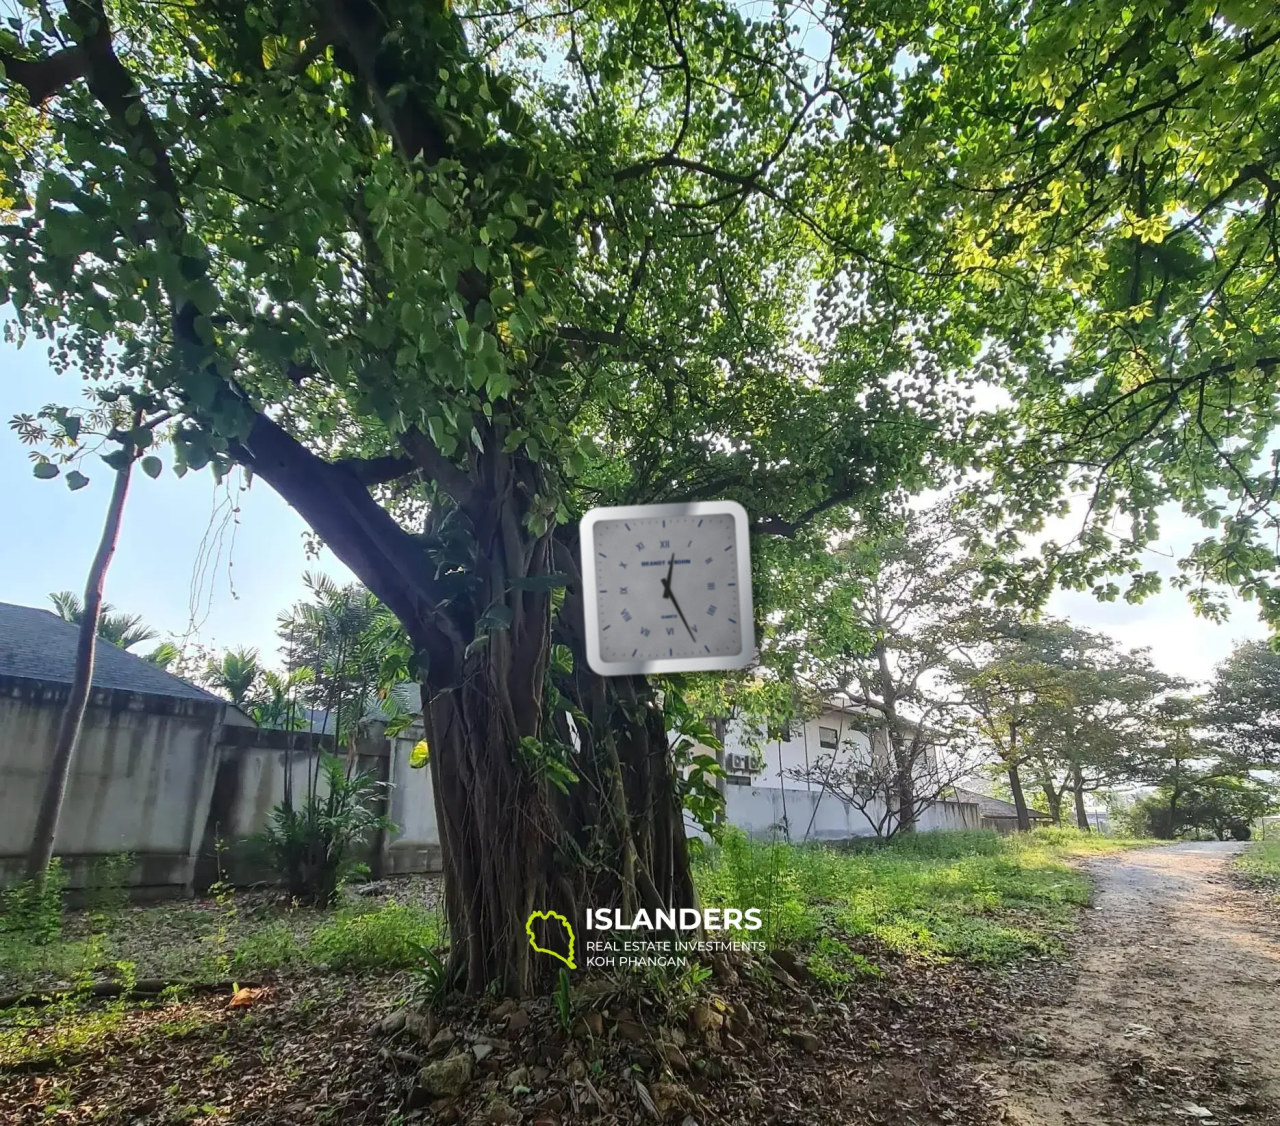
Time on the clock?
12:26
